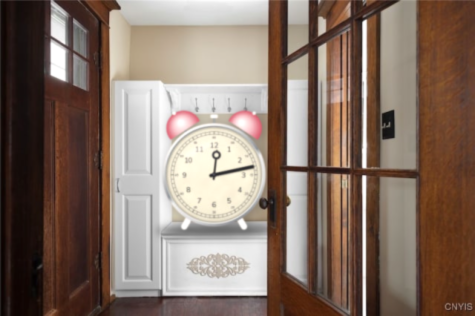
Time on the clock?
12:13
